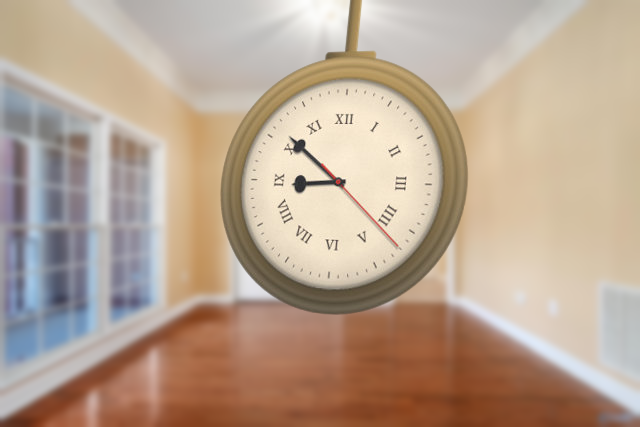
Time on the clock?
8:51:22
